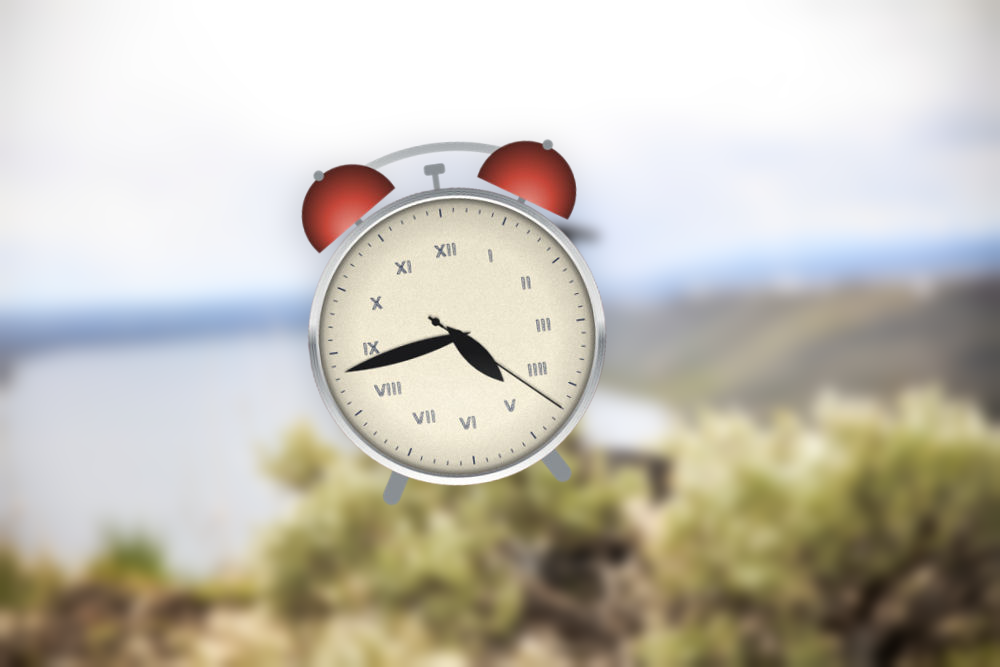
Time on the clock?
4:43:22
